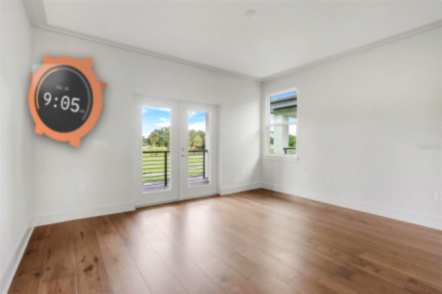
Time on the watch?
9:05
